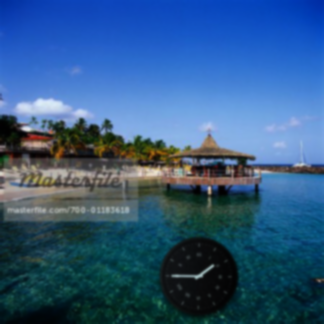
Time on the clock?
1:45
